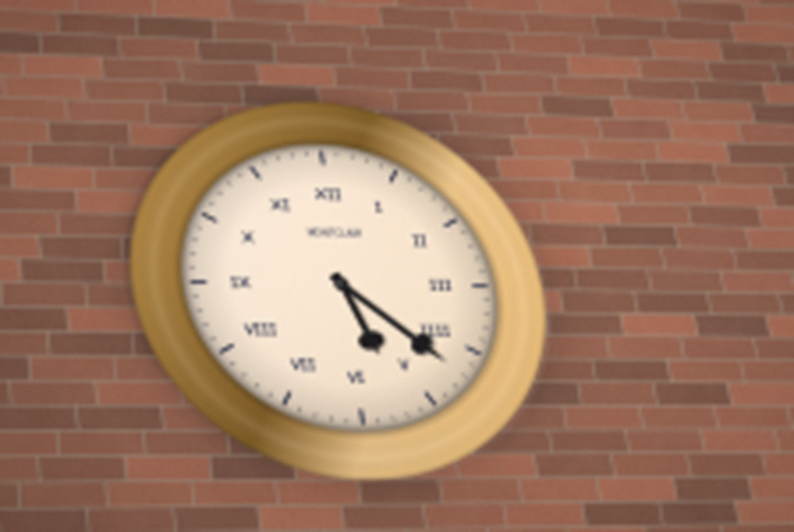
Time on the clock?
5:22
